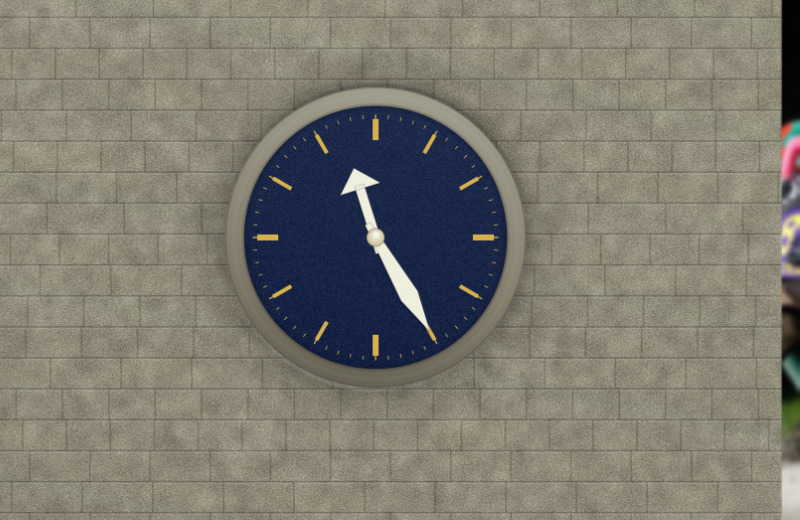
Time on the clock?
11:25
